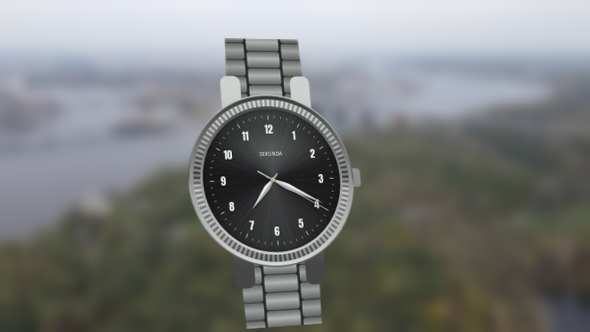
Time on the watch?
7:19:20
